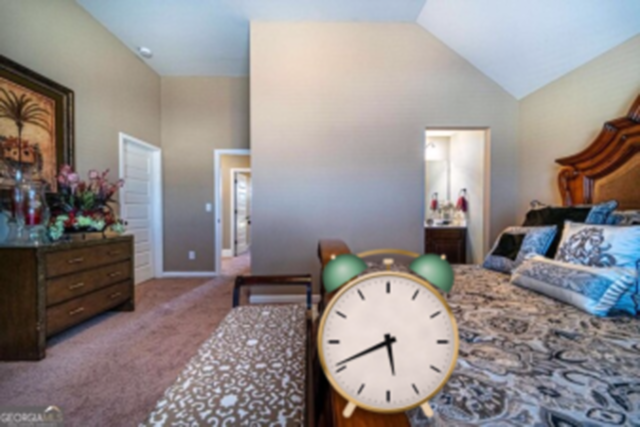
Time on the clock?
5:41
